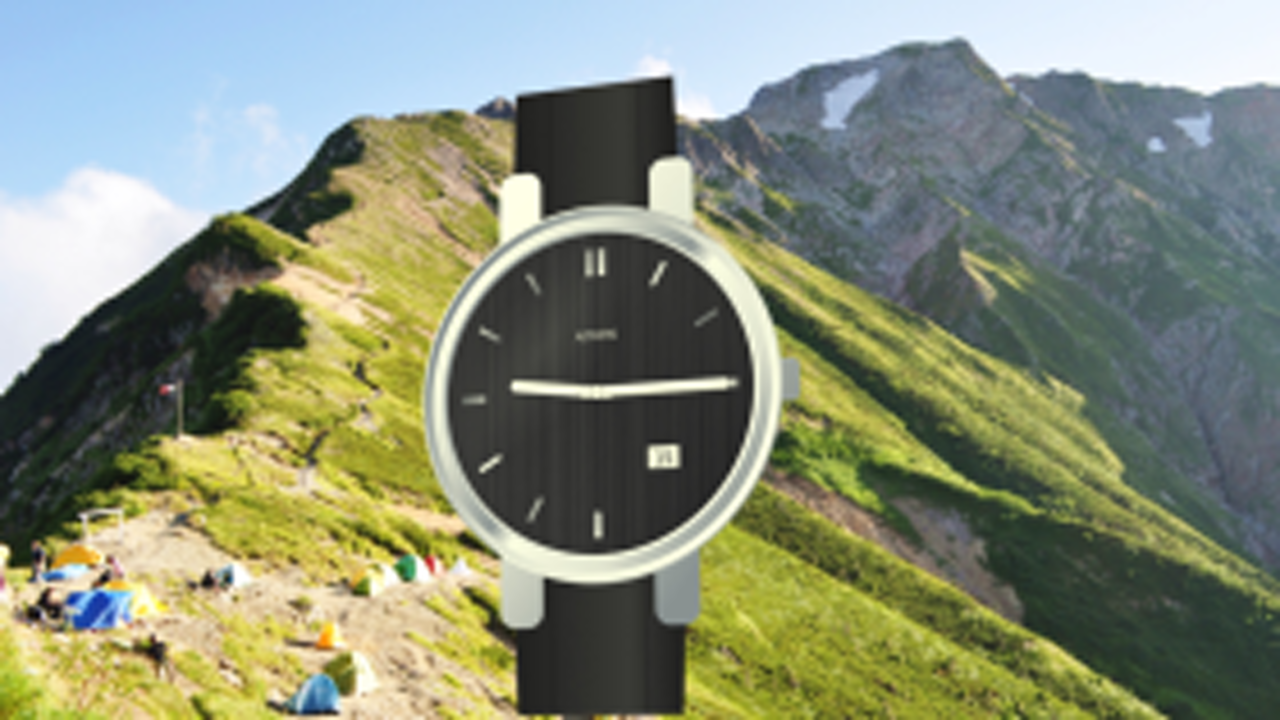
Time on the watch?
9:15
